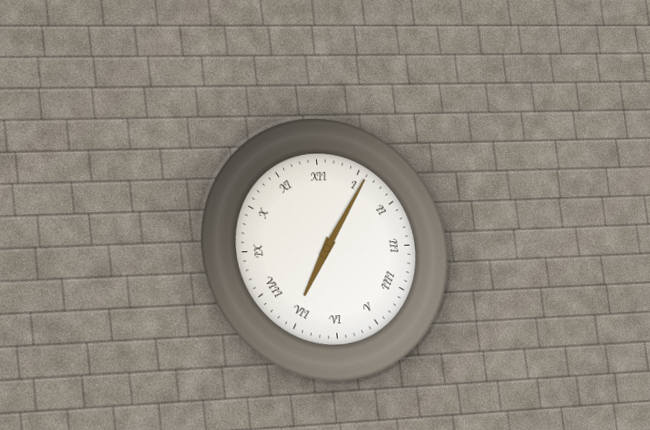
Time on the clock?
7:06
